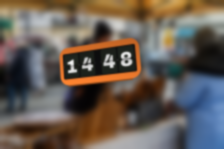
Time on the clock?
14:48
